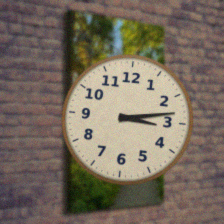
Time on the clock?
3:13
